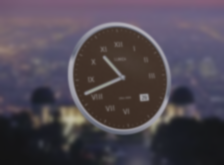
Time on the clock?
10:42
